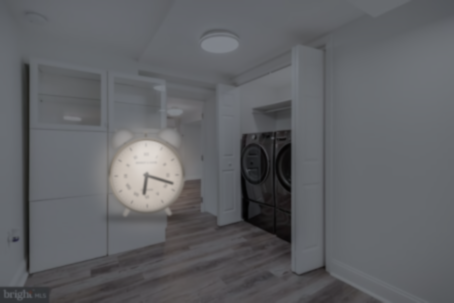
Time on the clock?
6:18
